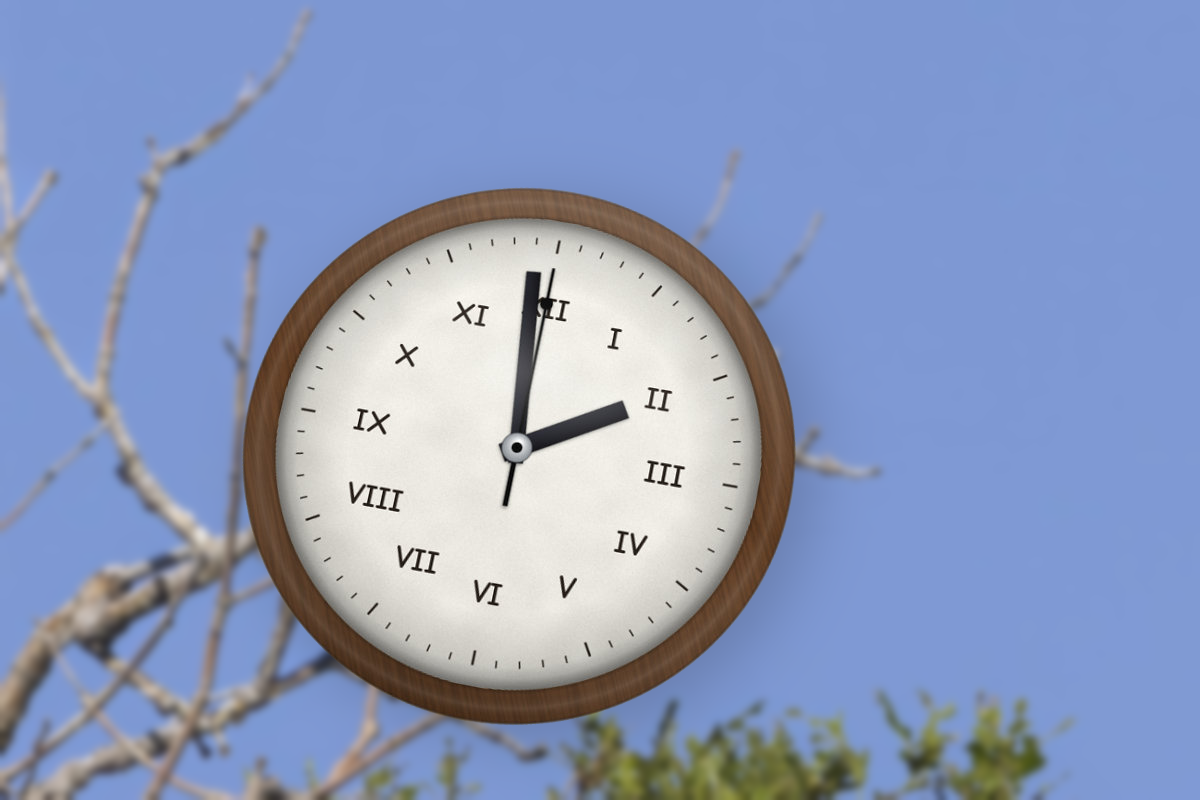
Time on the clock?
1:59:00
